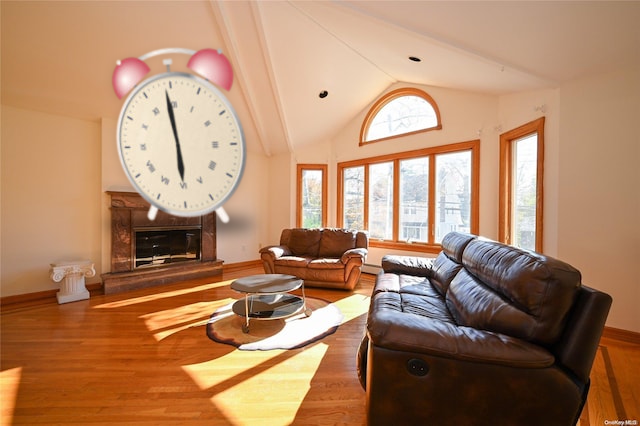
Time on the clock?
5:59
